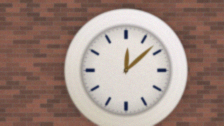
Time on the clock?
12:08
